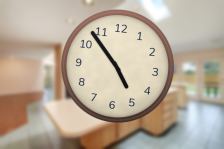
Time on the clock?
4:53
